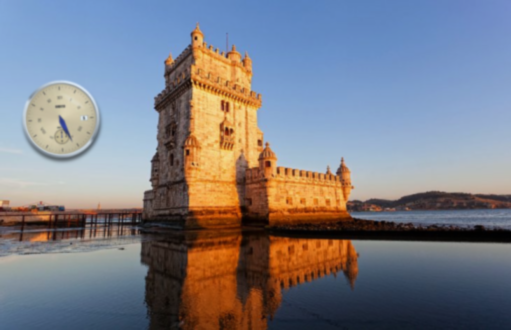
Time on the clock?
5:26
